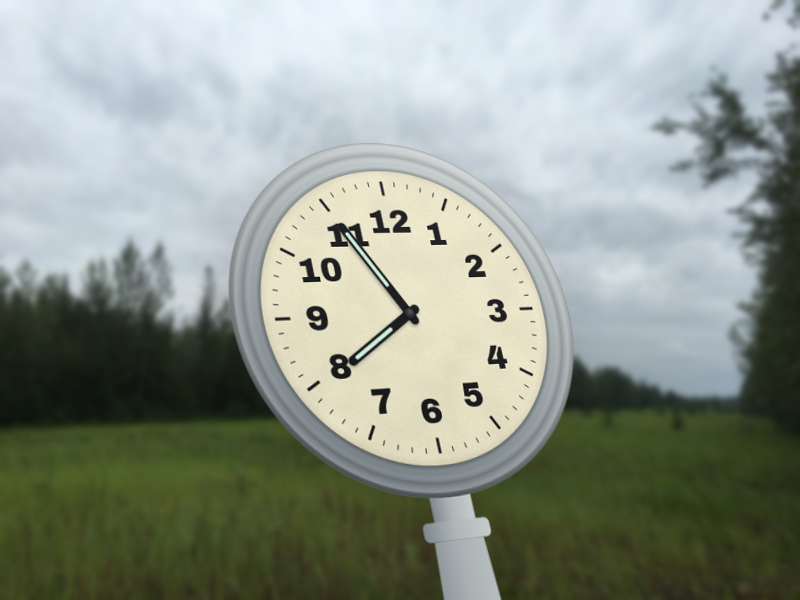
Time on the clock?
7:55
